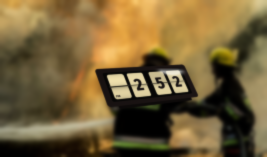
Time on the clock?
2:52
